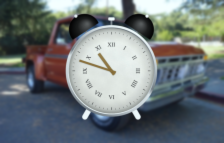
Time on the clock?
10:48
